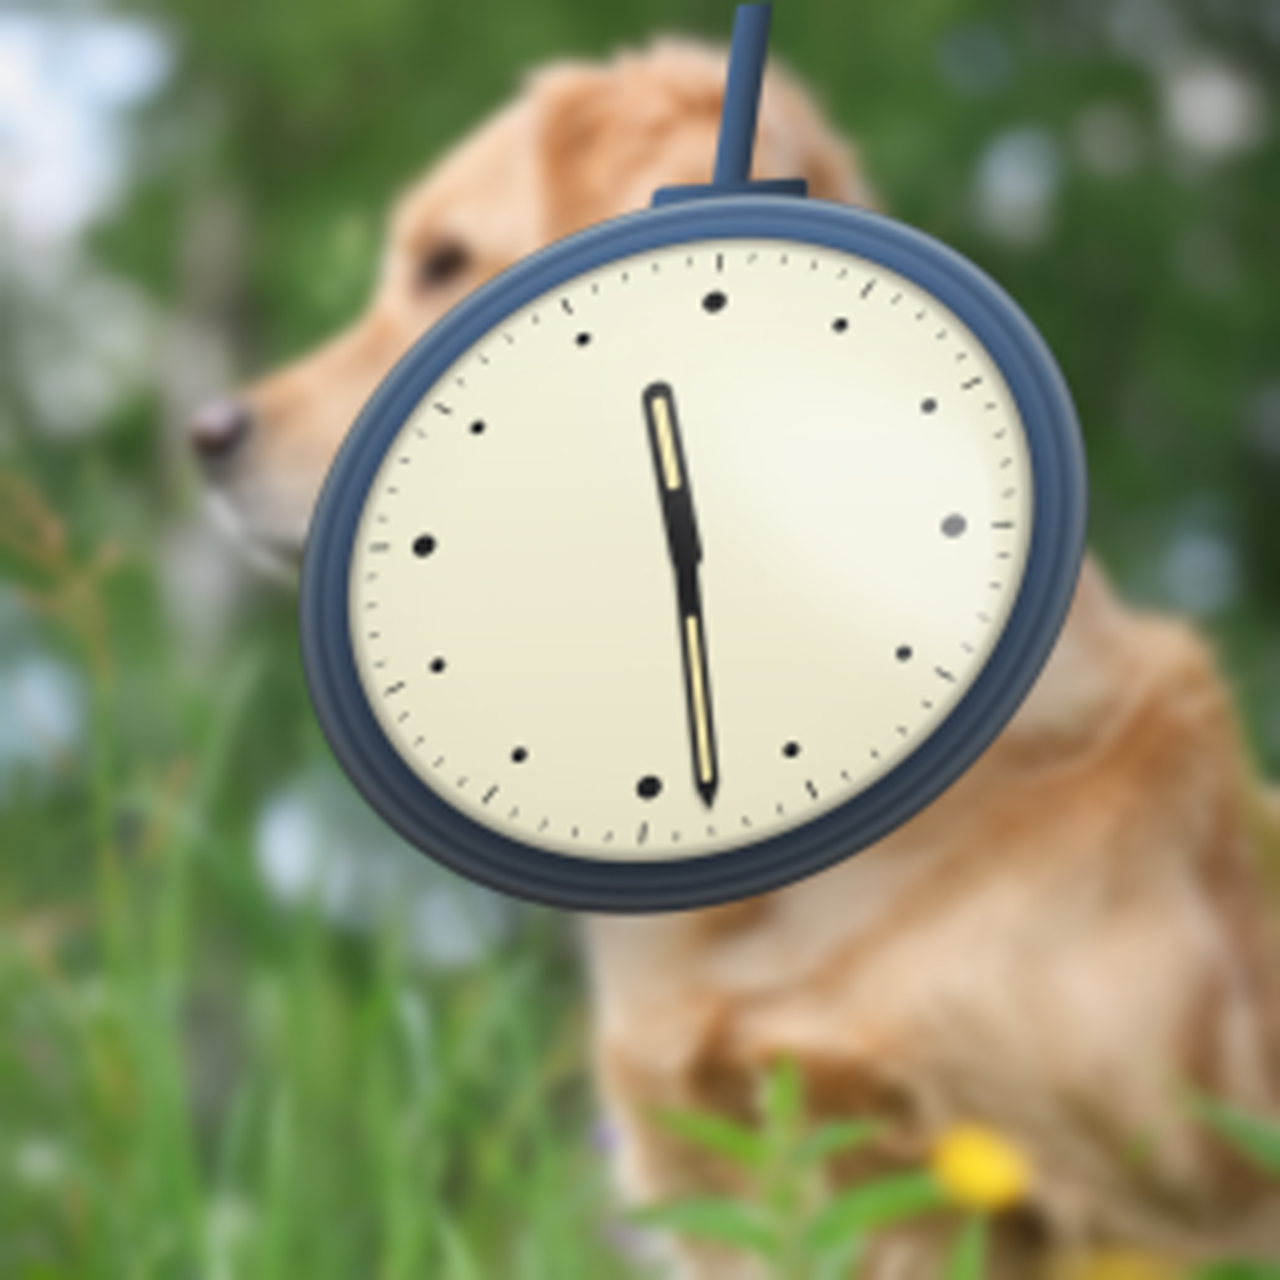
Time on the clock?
11:28
